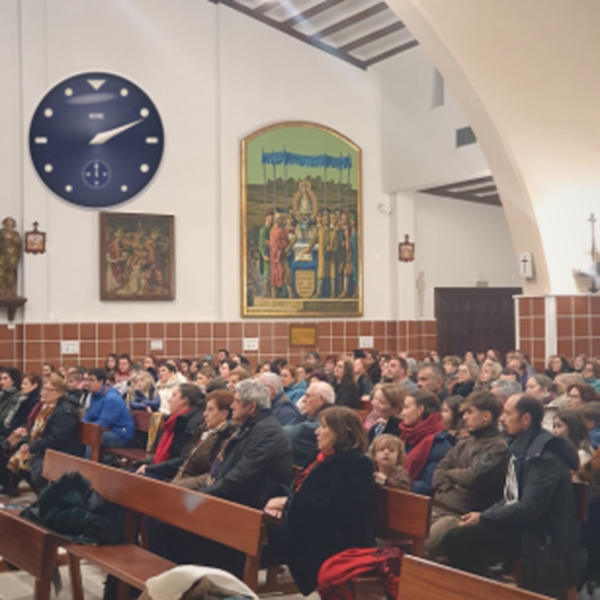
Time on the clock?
2:11
